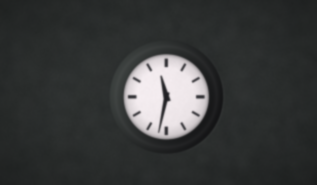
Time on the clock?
11:32
